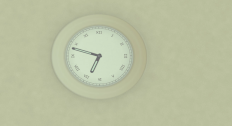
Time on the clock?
6:48
